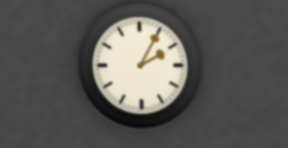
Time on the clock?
2:05
